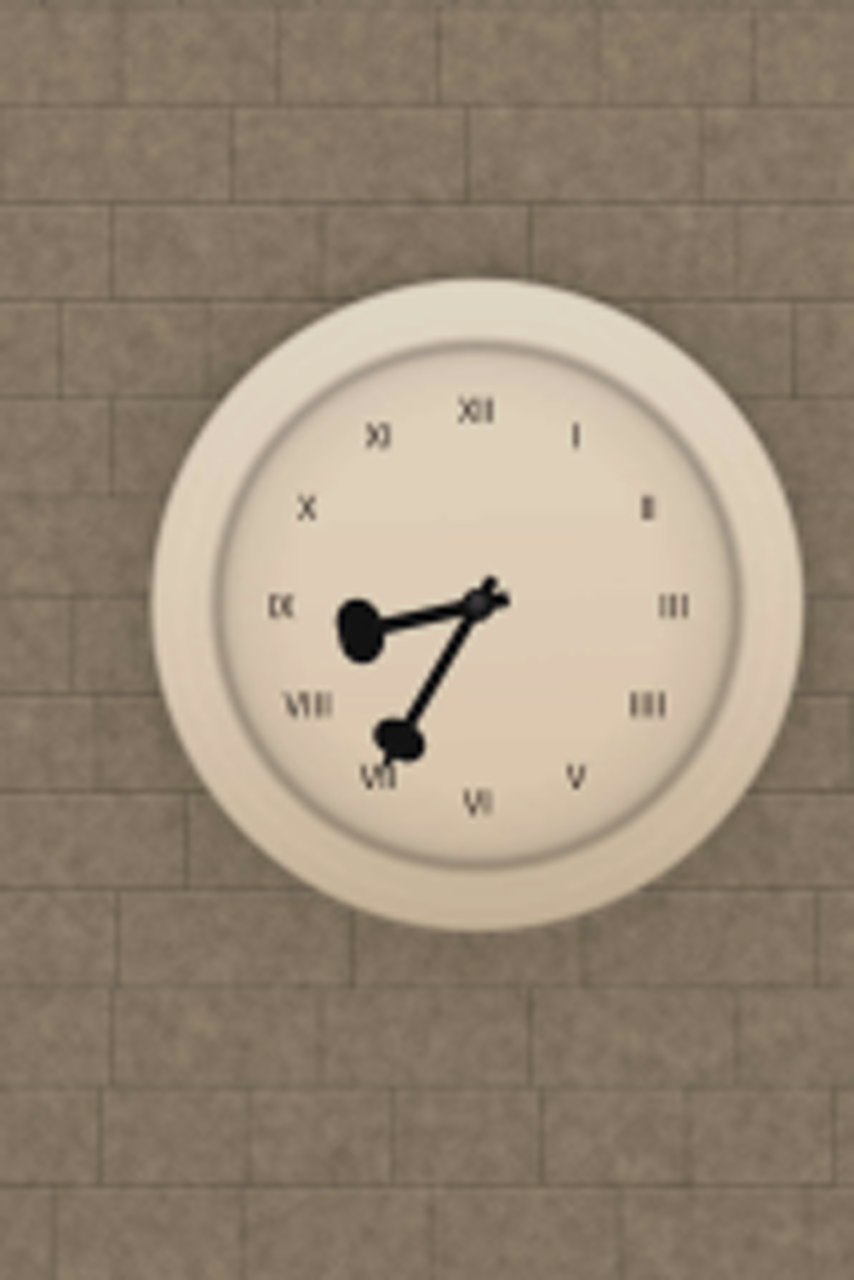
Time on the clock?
8:35
